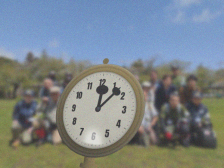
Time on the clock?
12:07
